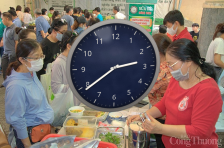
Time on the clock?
2:39
